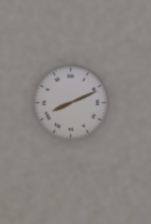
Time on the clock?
8:11
